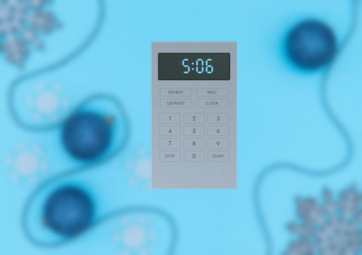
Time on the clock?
5:06
